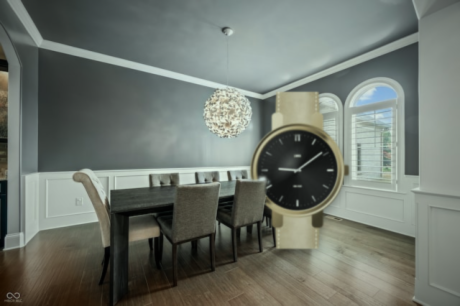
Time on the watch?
9:09
